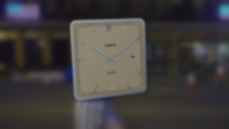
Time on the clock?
10:10
